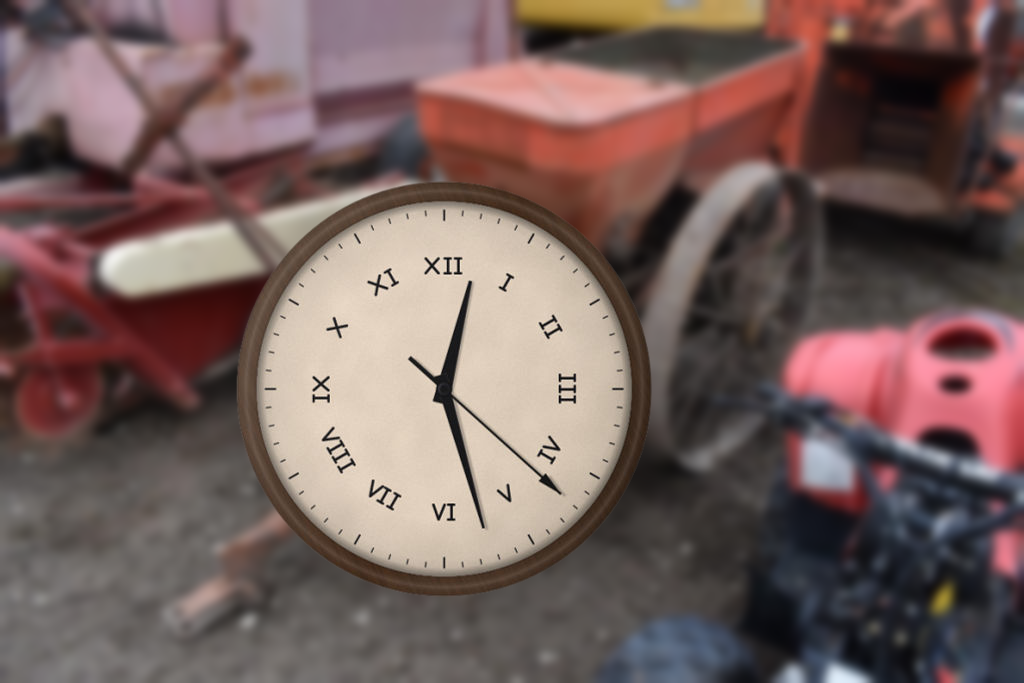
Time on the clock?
12:27:22
